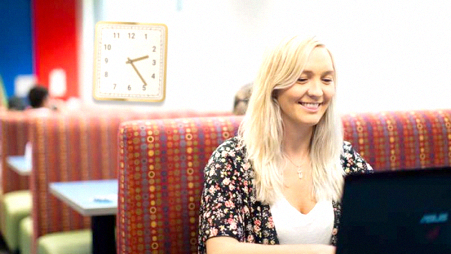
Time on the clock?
2:24
